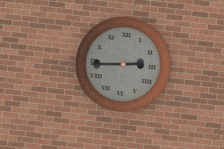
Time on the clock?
2:44
